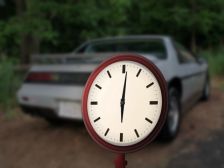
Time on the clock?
6:01
